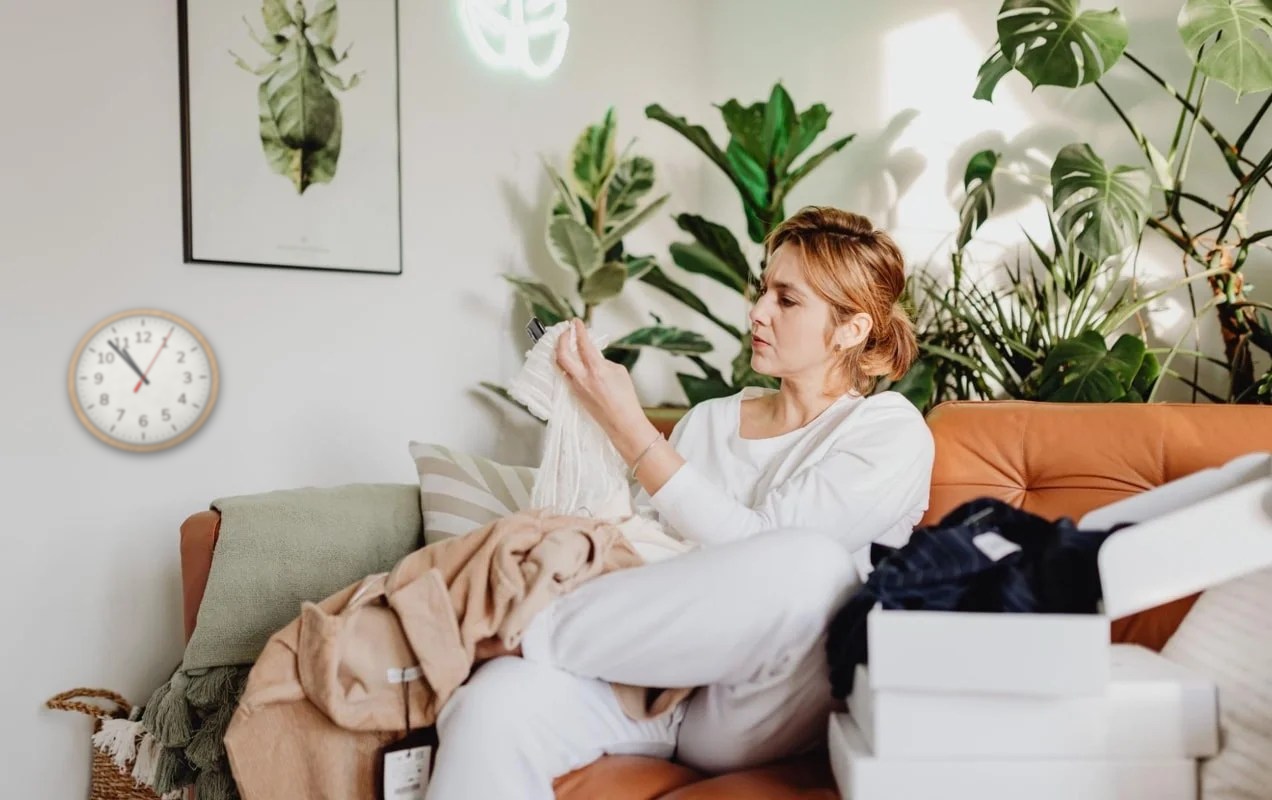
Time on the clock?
10:53:05
